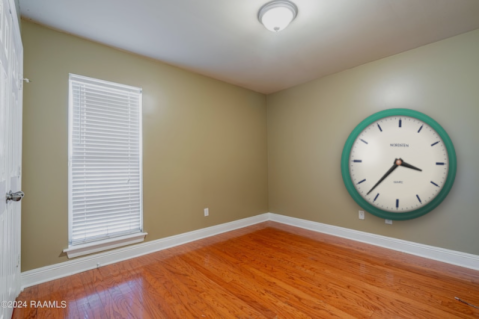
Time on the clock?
3:37
